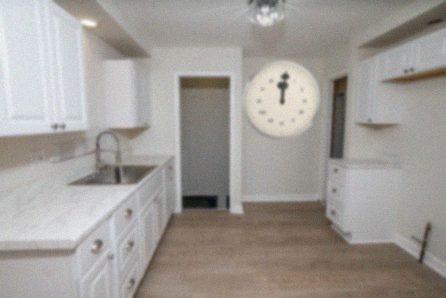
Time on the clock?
12:01
